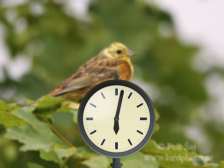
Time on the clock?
6:02
